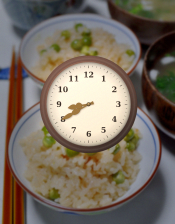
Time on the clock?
8:40
